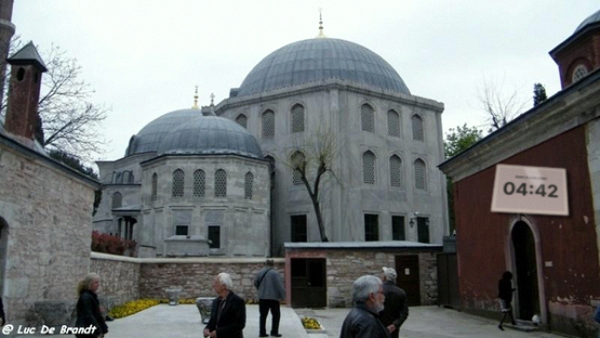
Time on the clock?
4:42
